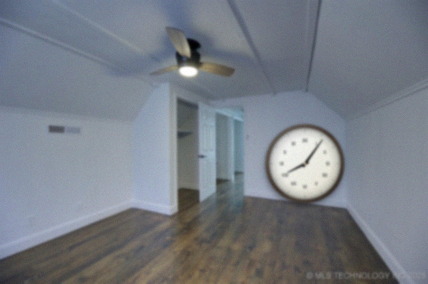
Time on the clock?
8:06
